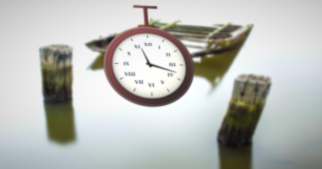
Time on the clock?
11:18
